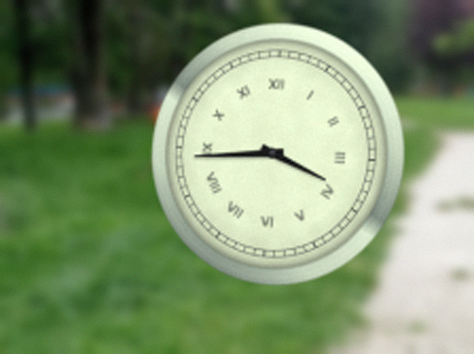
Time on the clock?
3:44
